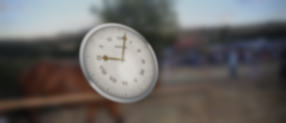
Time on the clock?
9:02
